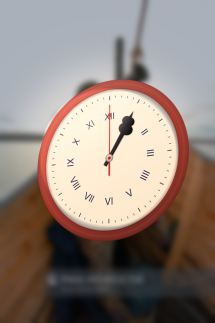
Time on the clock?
1:05:00
